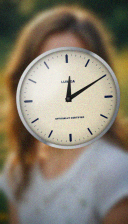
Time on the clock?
12:10
